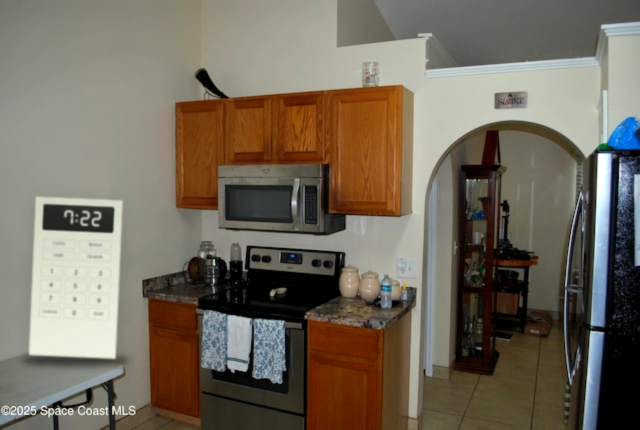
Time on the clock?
7:22
